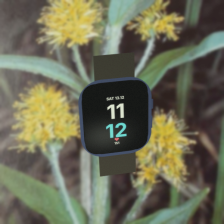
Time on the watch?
11:12
